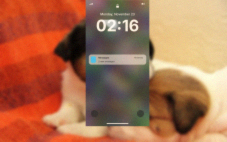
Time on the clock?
2:16
